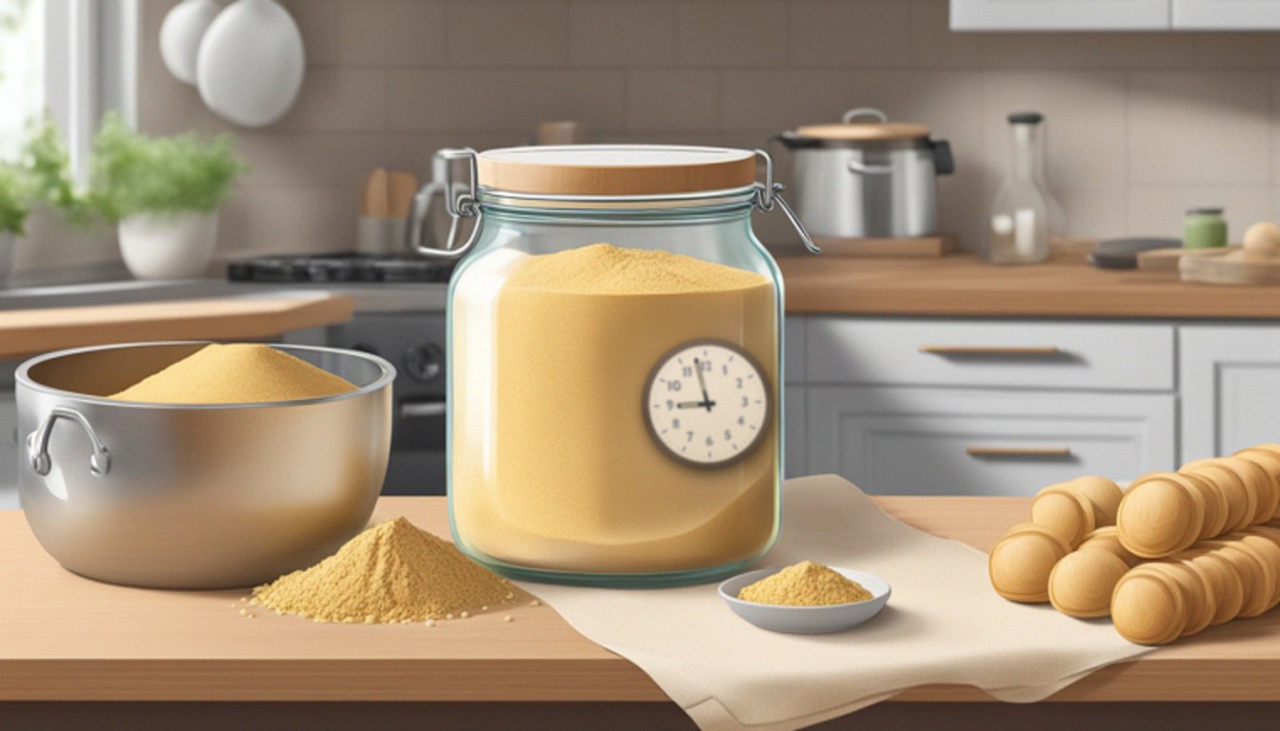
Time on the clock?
8:58
